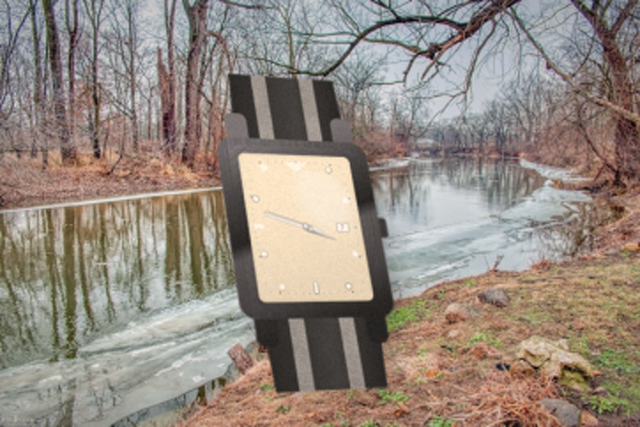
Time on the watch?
3:48
